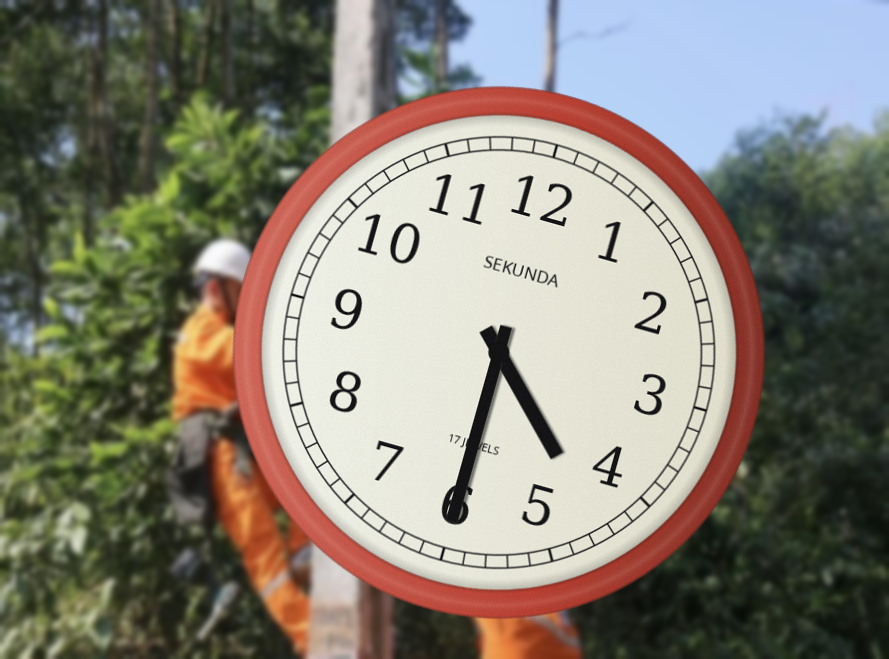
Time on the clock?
4:30
